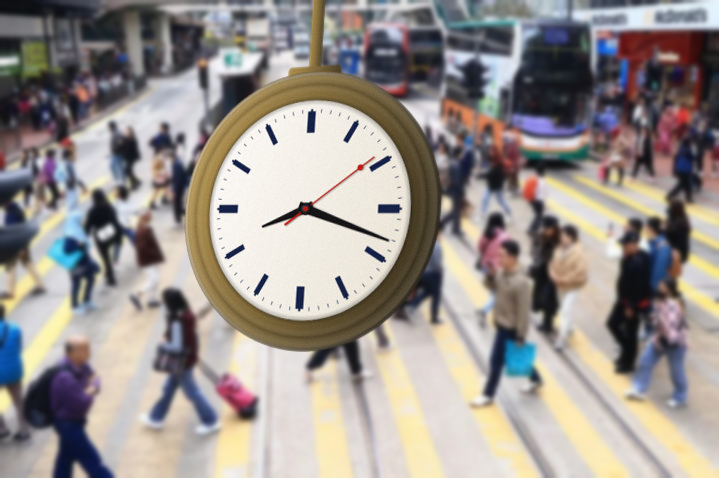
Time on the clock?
8:18:09
